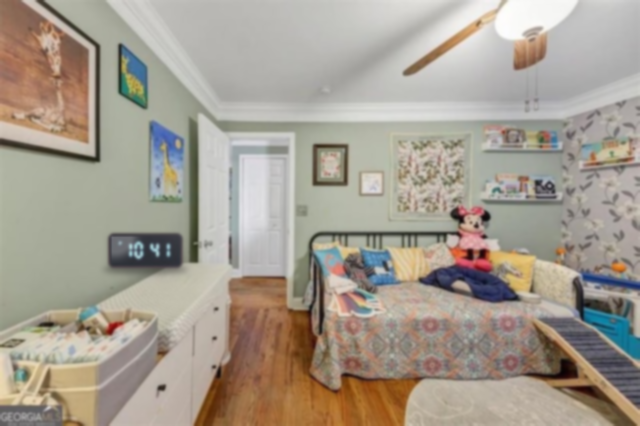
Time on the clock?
10:41
